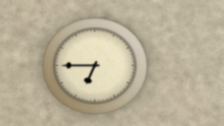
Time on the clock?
6:45
